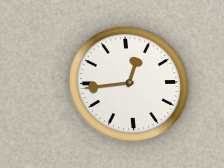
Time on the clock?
12:44
